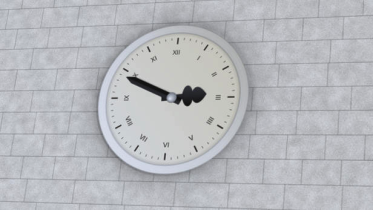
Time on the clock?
2:49
